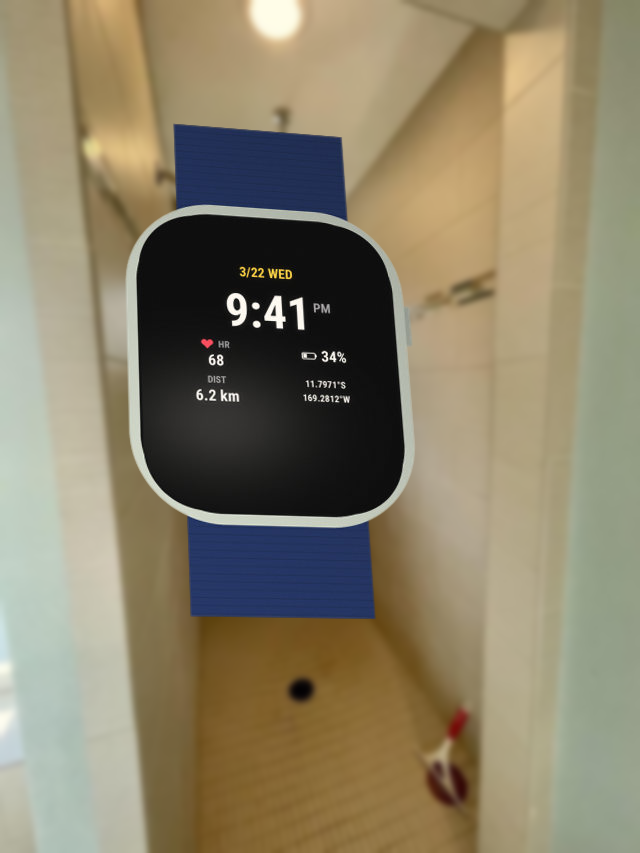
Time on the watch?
9:41
